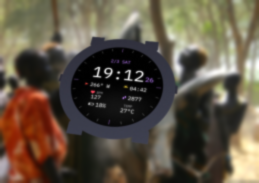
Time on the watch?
19:12
